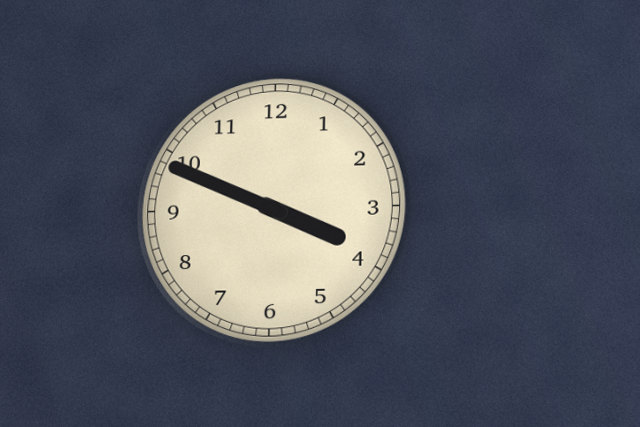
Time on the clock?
3:49
